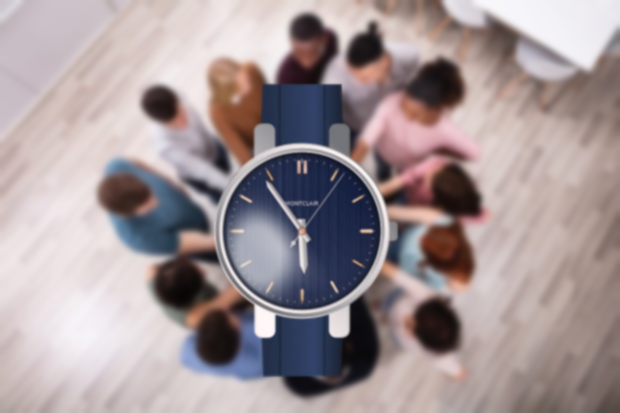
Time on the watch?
5:54:06
